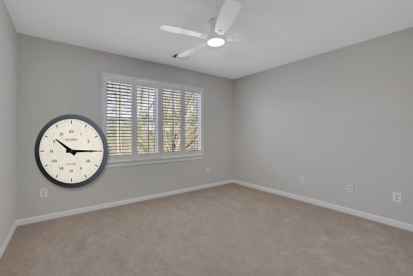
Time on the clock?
10:15
